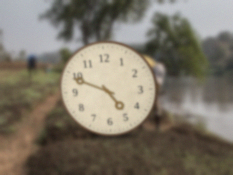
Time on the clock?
4:49
